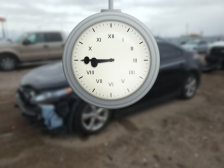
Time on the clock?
8:45
